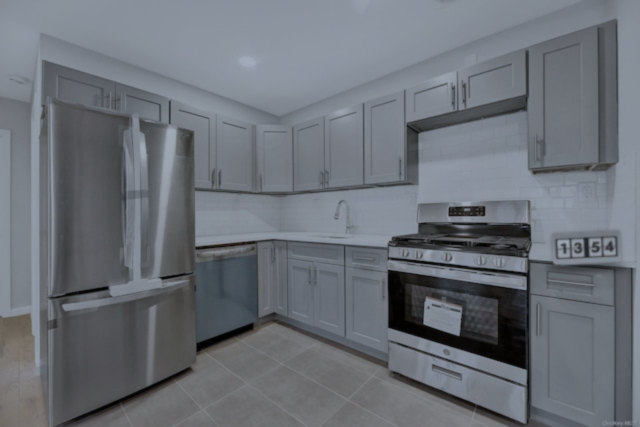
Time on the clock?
13:54
